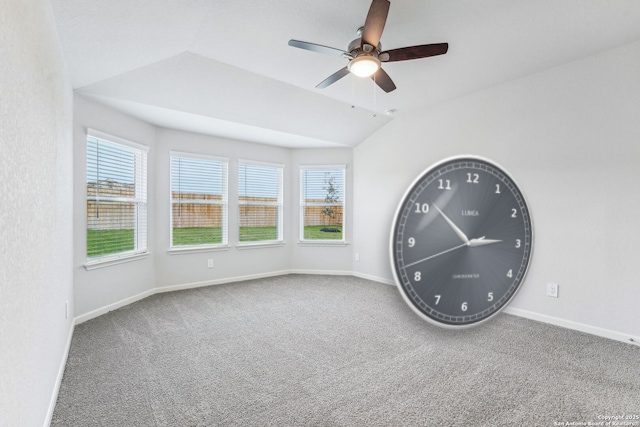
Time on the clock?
2:51:42
